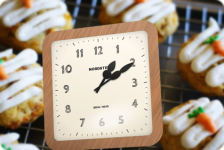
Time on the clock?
1:10
